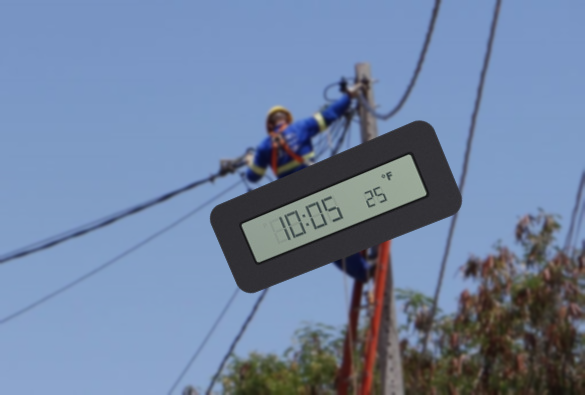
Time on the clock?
10:05
